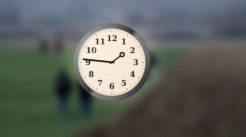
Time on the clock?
1:46
